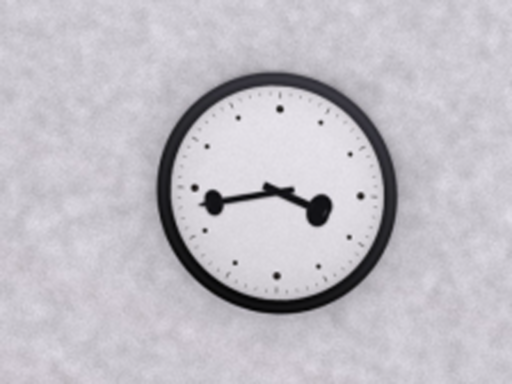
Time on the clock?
3:43
